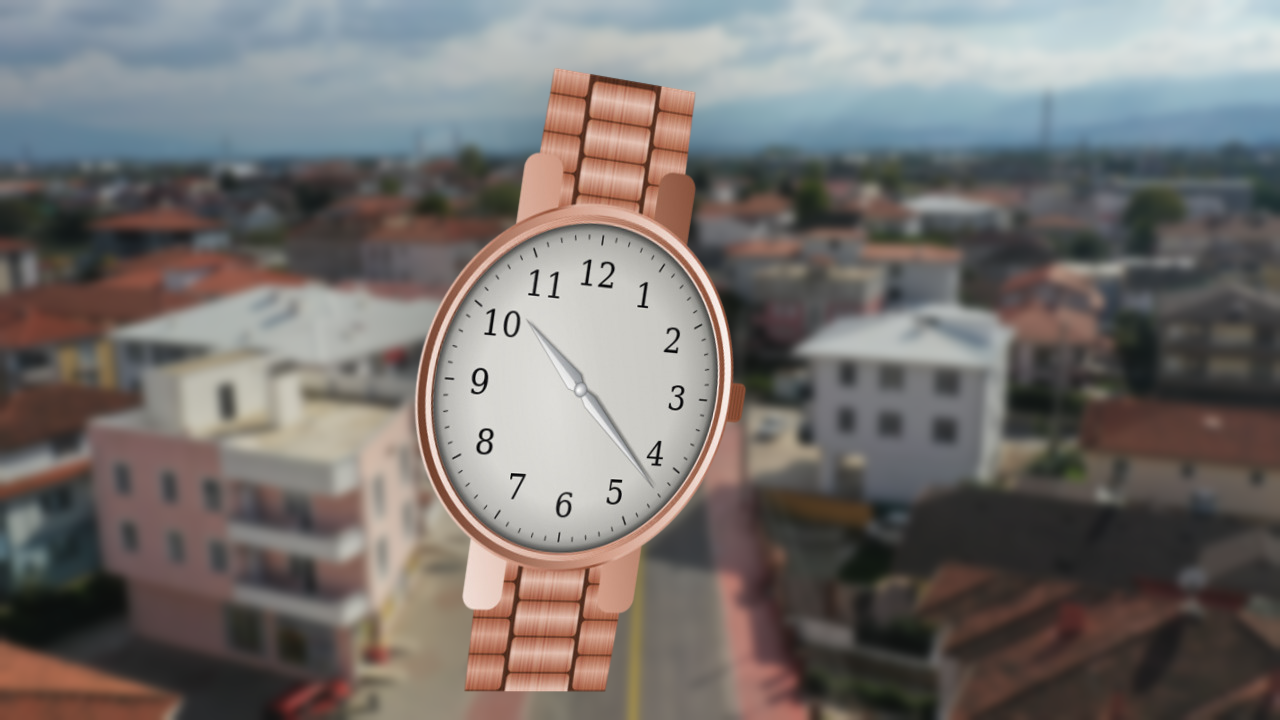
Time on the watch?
10:22
